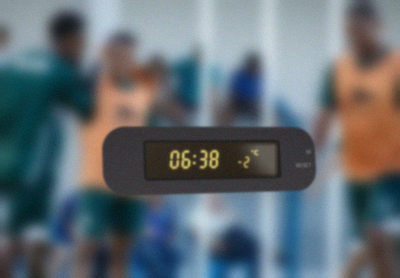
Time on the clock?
6:38
